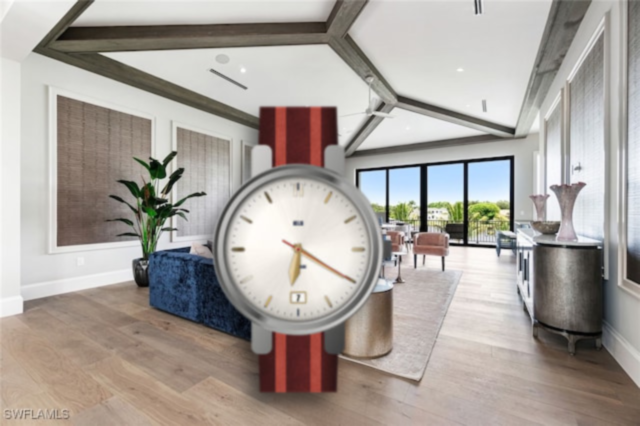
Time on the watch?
6:20:20
